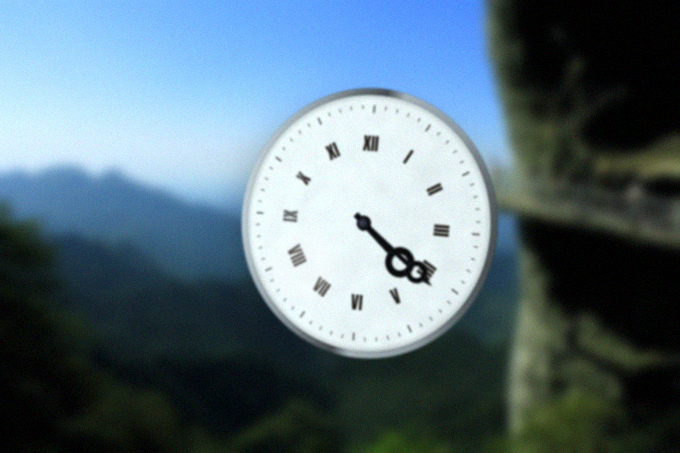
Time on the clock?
4:21
